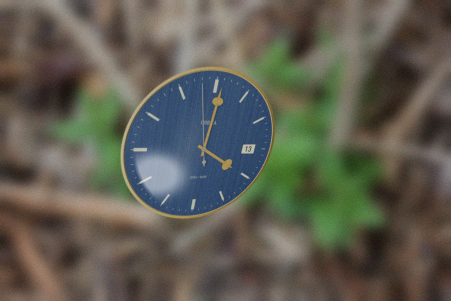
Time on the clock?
4:00:58
